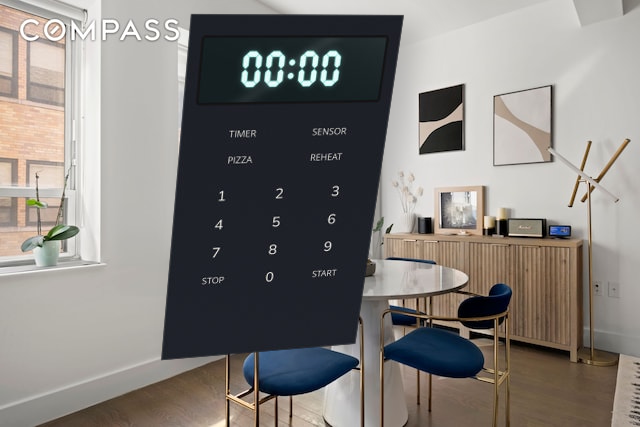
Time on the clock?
0:00
